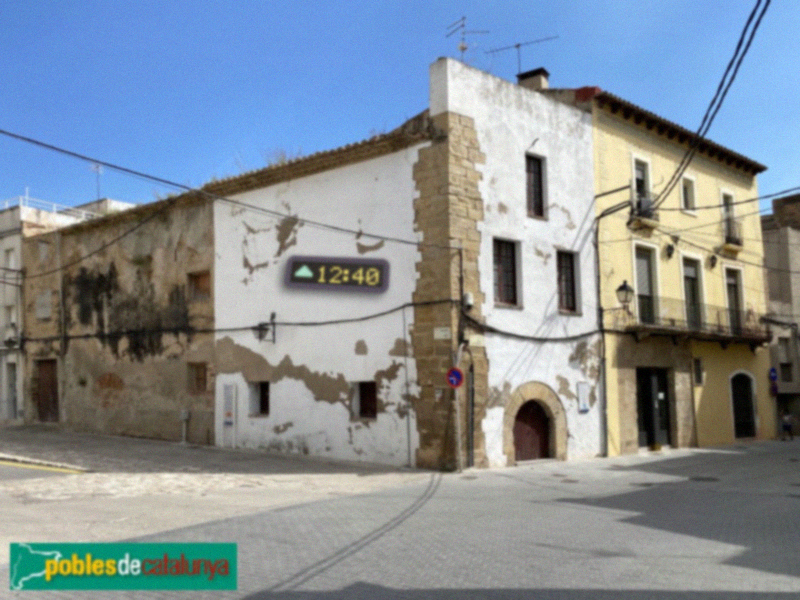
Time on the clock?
12:40
